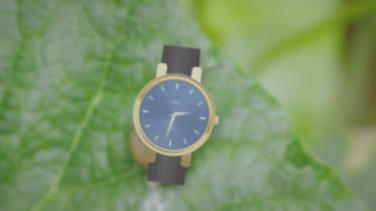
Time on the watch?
2:32
